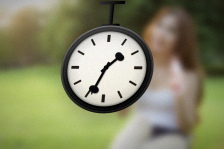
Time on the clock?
1:34
